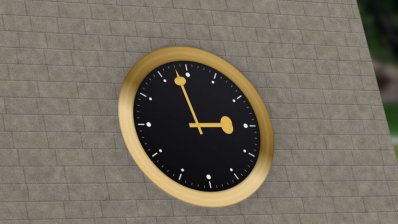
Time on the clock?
2:58
